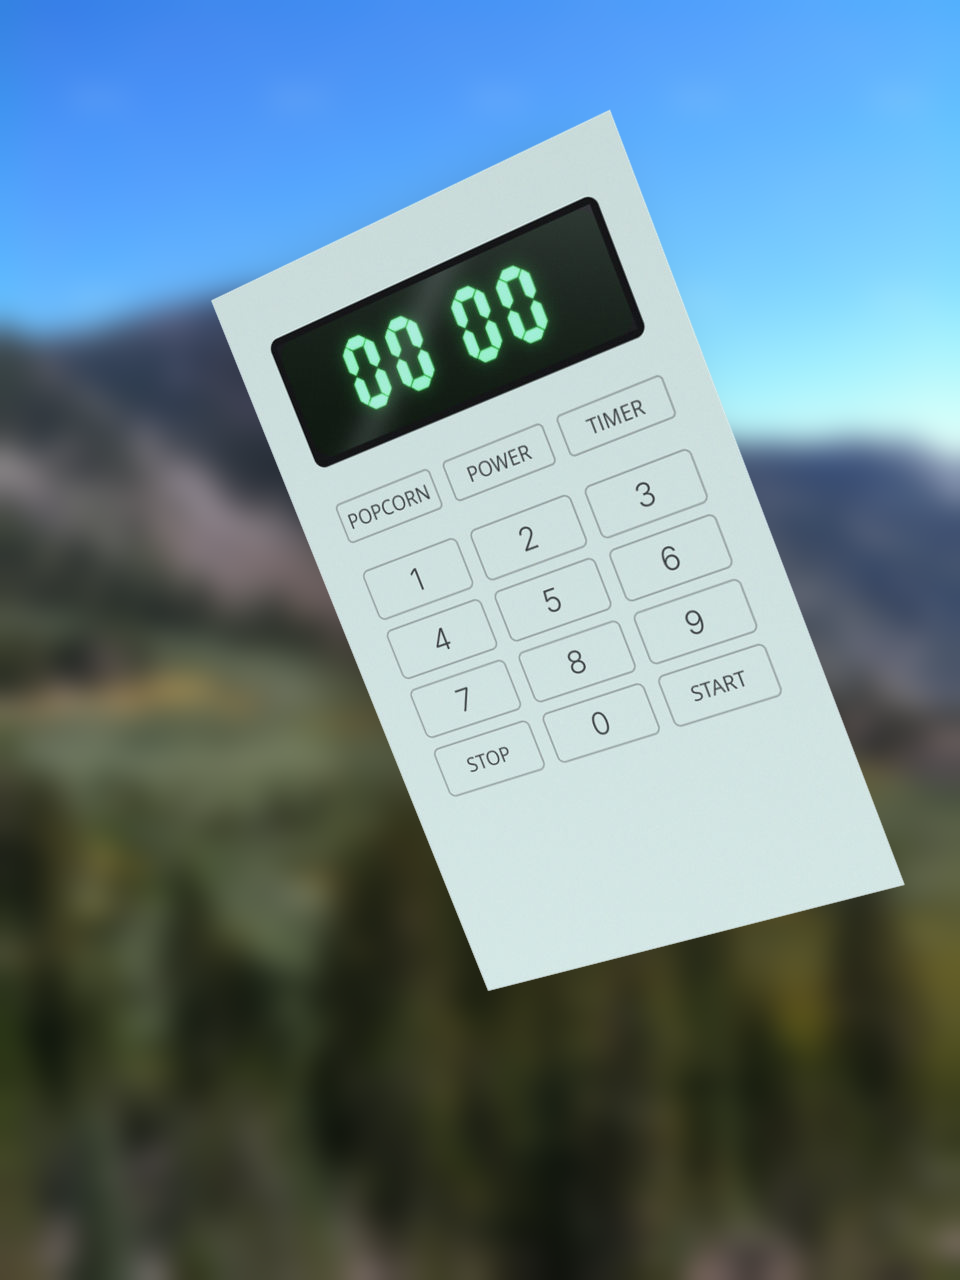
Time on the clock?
0:00
